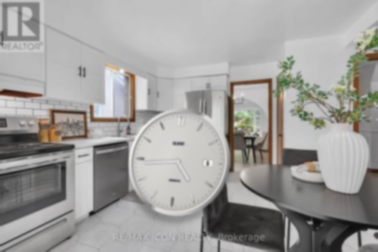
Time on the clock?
4:44
